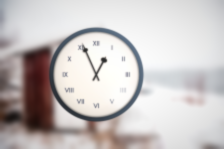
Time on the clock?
12:56
